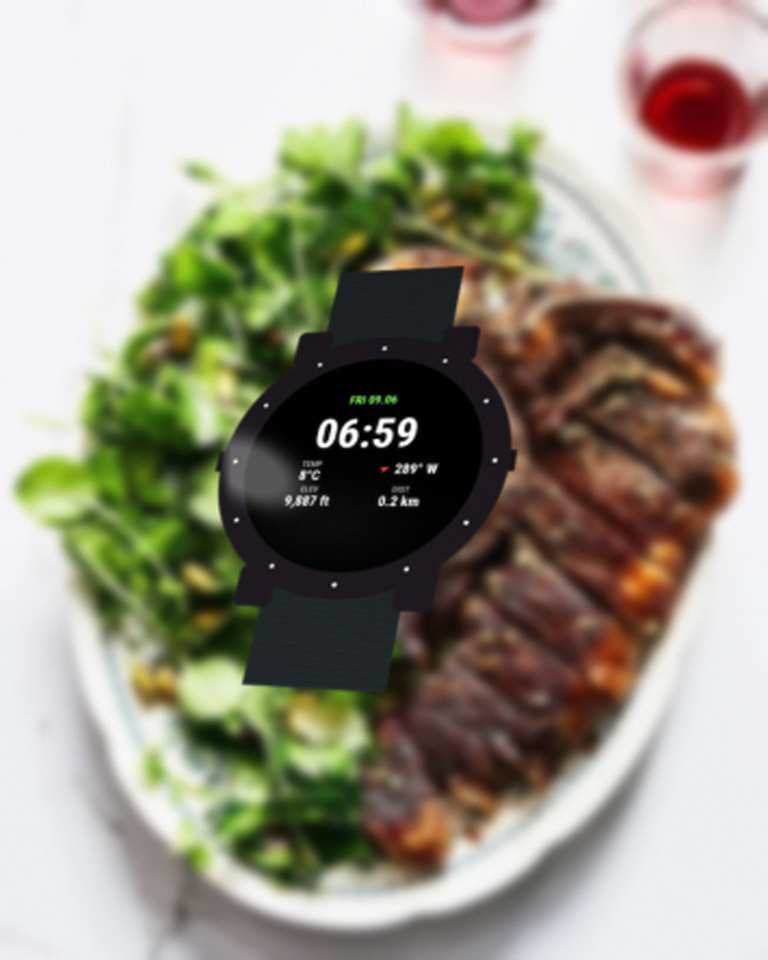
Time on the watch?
6:59
